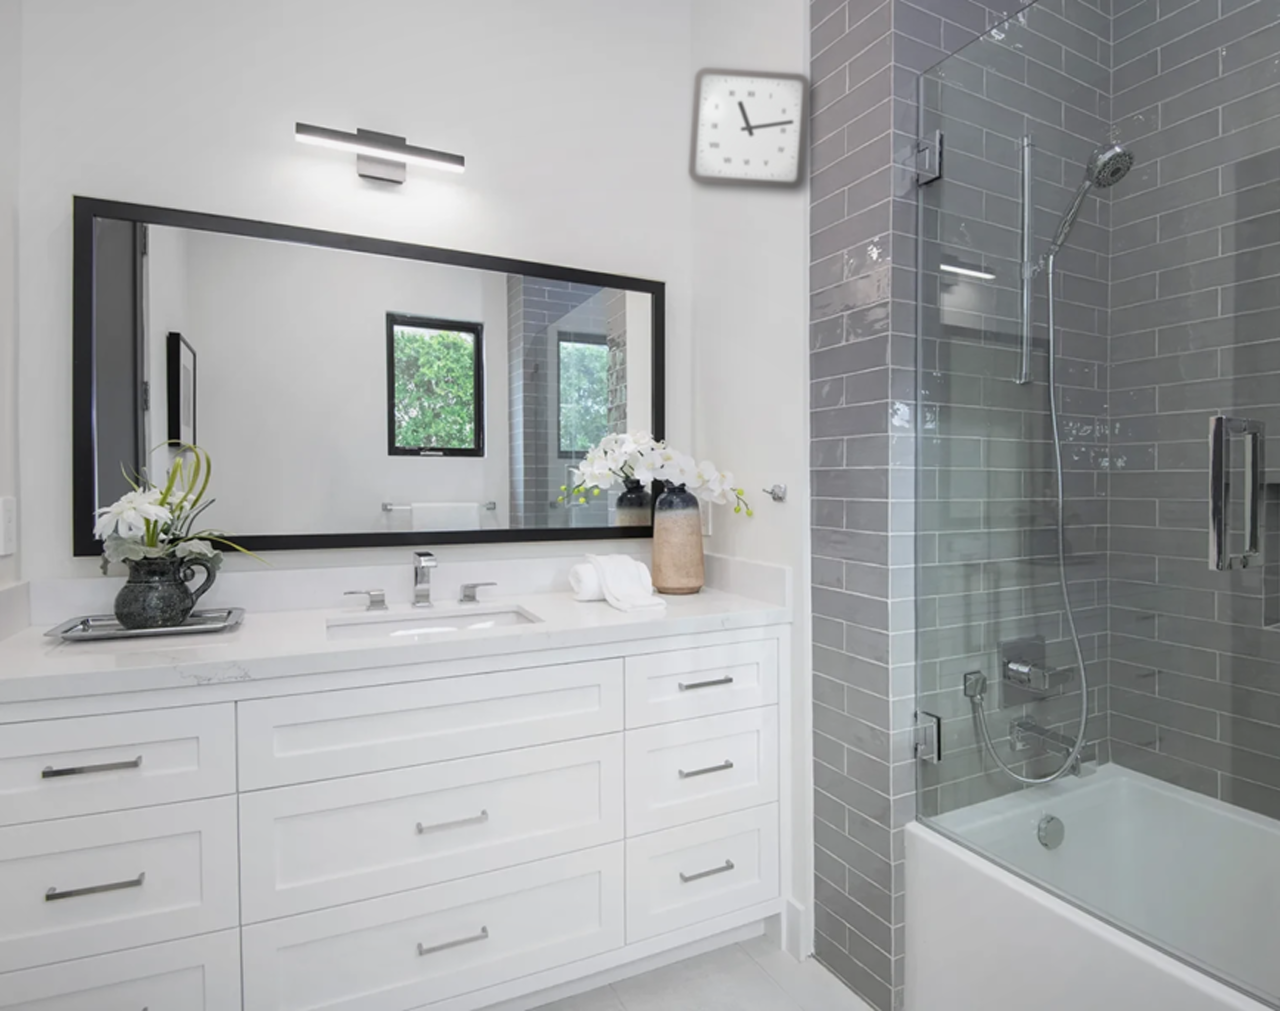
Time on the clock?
11:13
